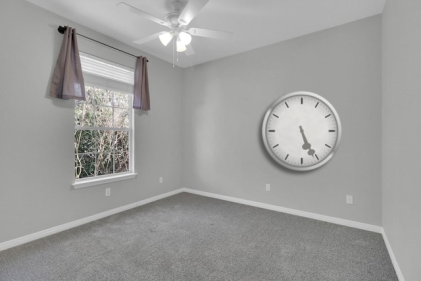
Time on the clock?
5:26
